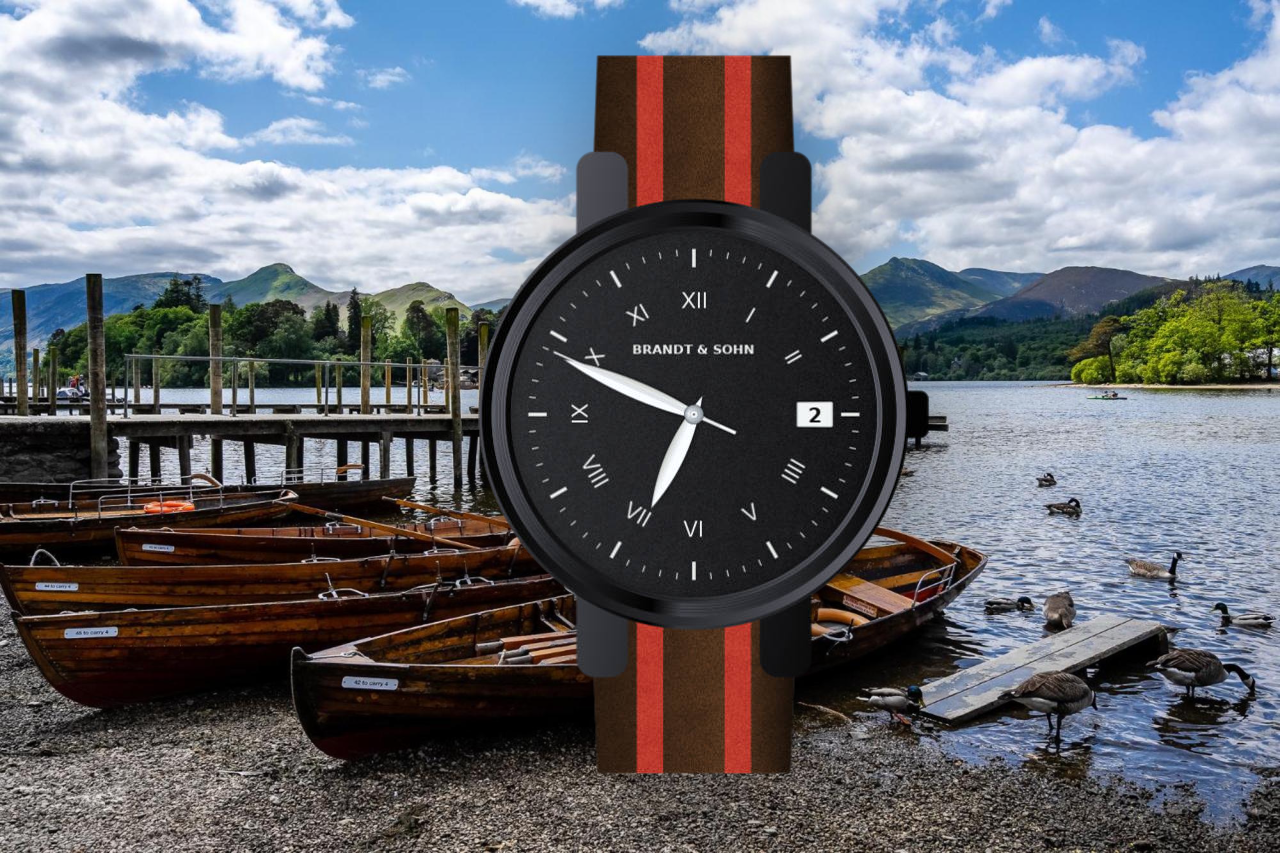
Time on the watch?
6:48:49
